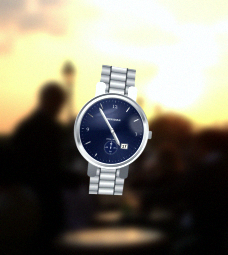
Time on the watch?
4:54
